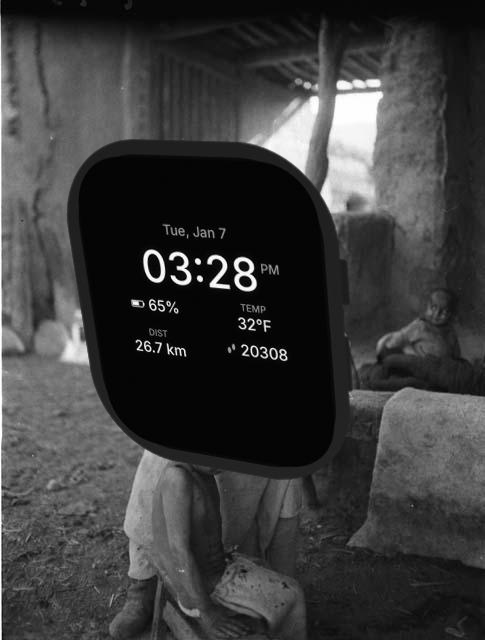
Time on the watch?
3:28
